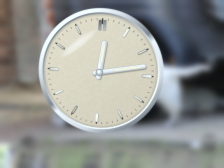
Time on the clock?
12:13
